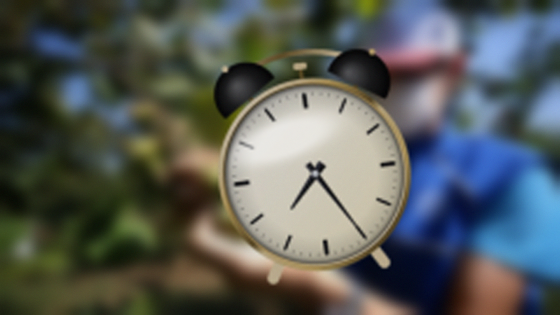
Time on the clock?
7:25
